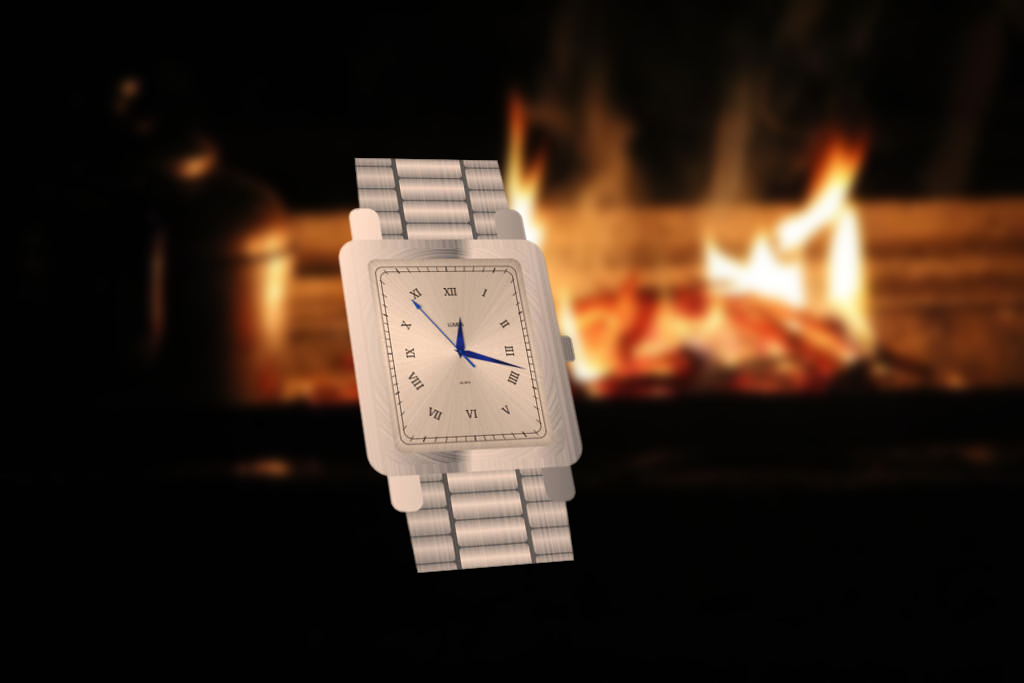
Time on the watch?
12:17:54
